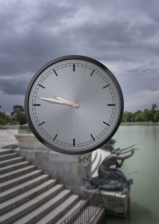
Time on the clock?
9:47
